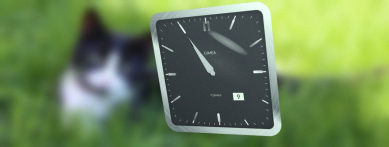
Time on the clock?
10:55
